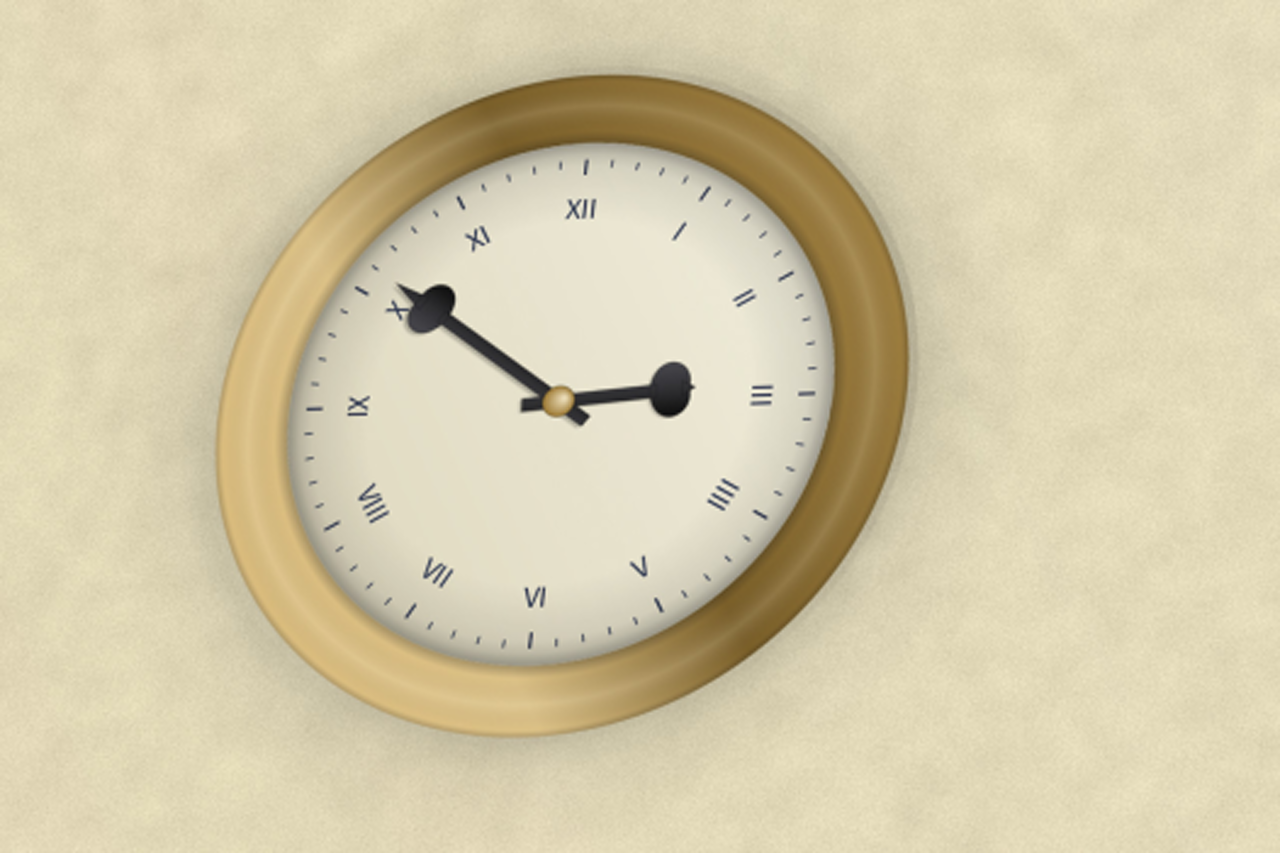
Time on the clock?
2:51
